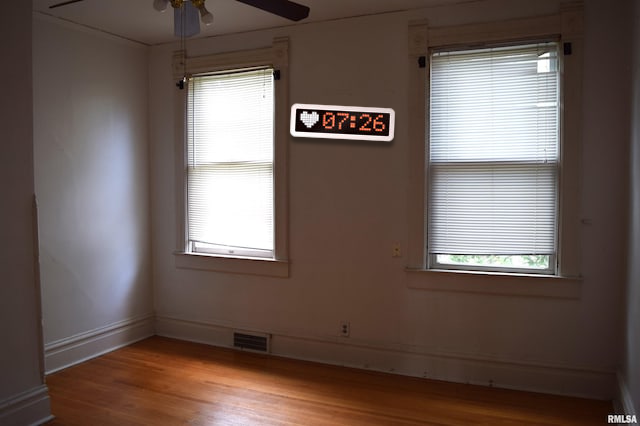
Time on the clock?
7:26
